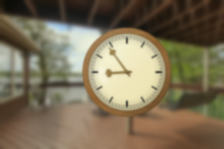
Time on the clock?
8:54
